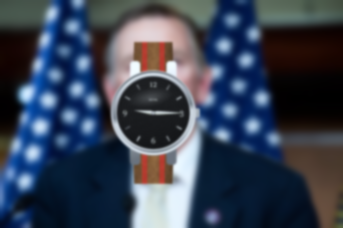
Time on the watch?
9:15
